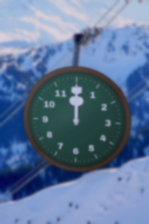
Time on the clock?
12:00
